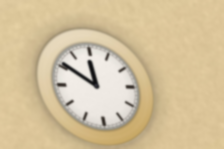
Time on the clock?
11:51
